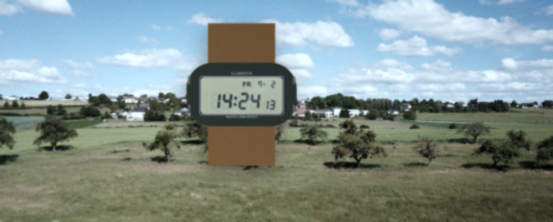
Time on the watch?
14:24:13
